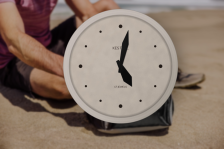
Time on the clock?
5:02
